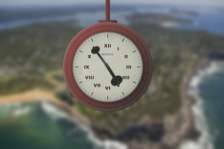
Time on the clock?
4:54
